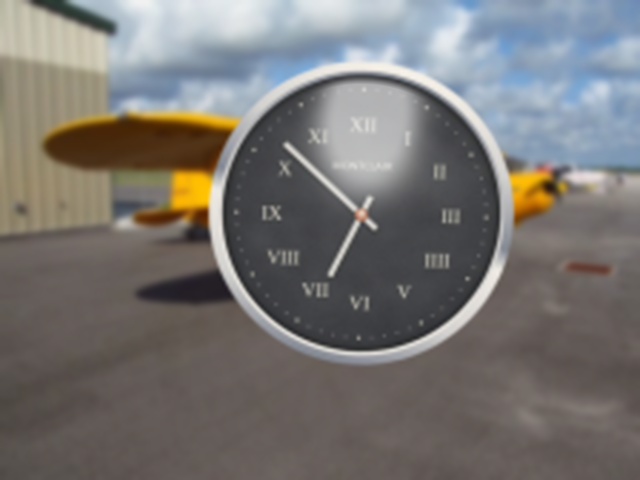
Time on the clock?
6:52
